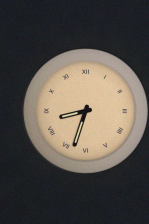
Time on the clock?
8:33
